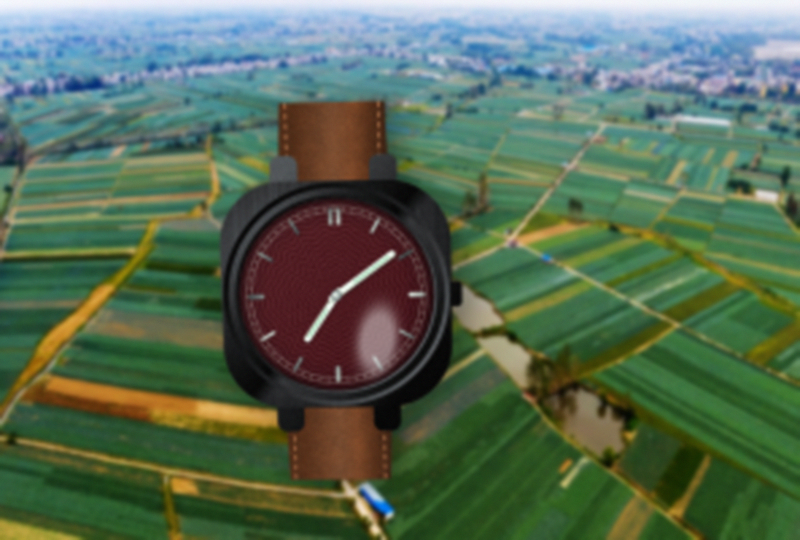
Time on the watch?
7:09
